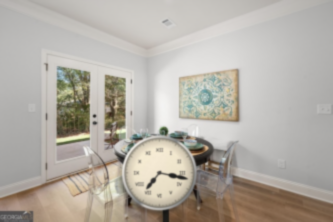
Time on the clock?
7:17
